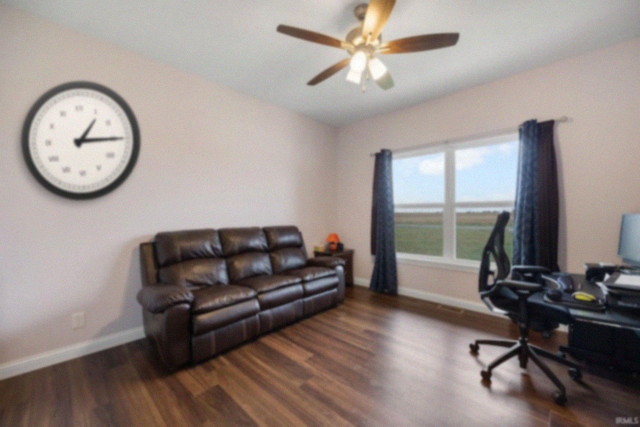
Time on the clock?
1:15
